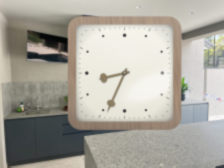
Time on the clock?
8:34
